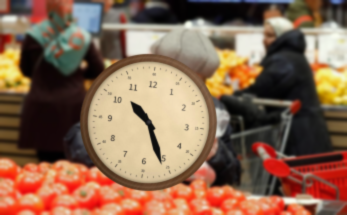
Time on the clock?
10:26
